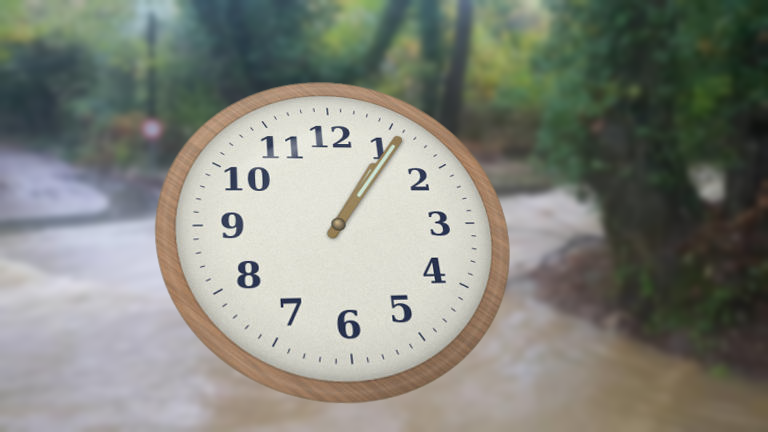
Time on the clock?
1:06
